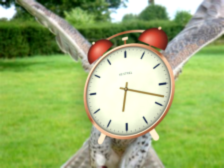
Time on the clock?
6:18
